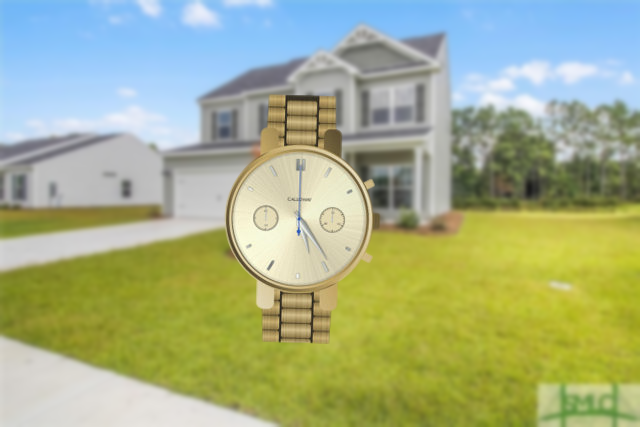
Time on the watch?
5:24
